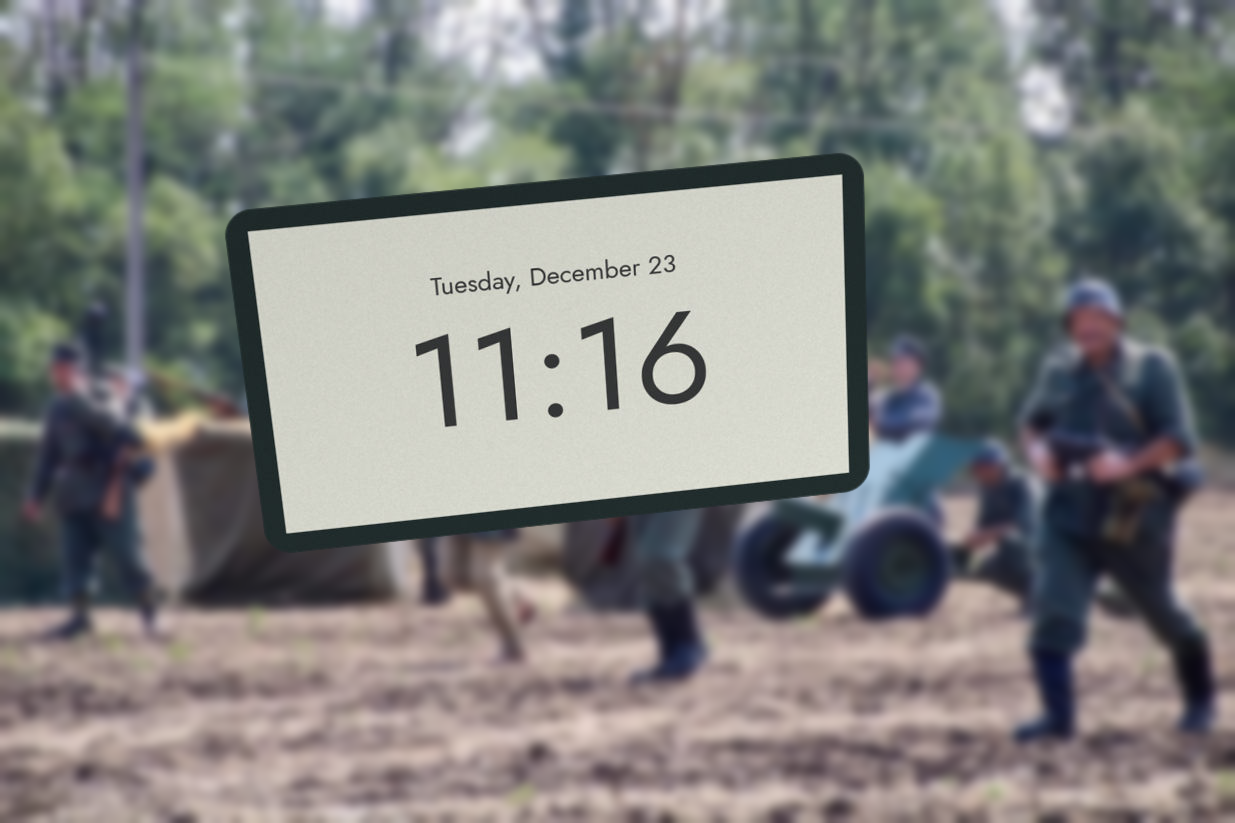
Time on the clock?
11:16
